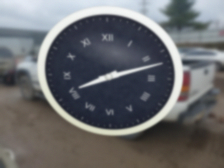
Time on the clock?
8:12
